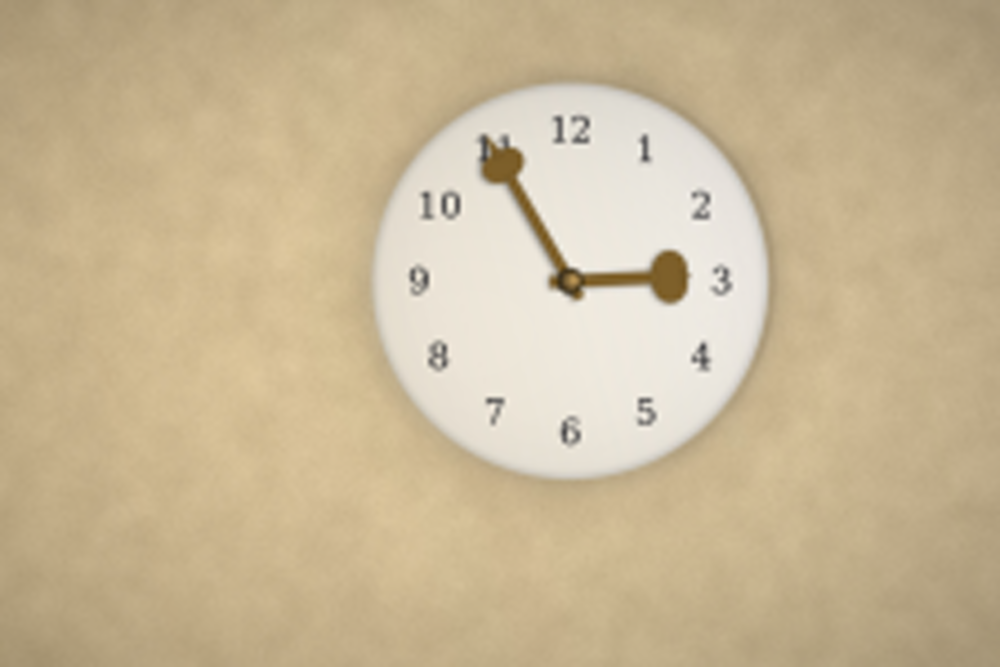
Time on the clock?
2:55
